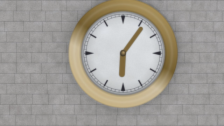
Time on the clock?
6:06
